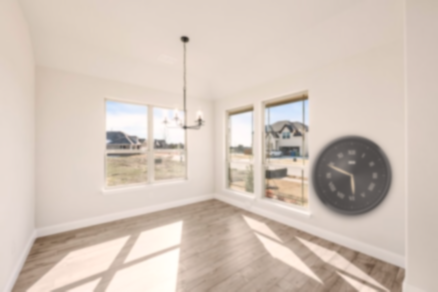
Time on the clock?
5:49
